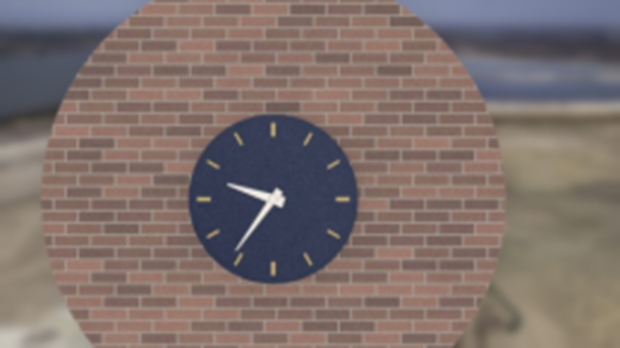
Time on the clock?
9:36
